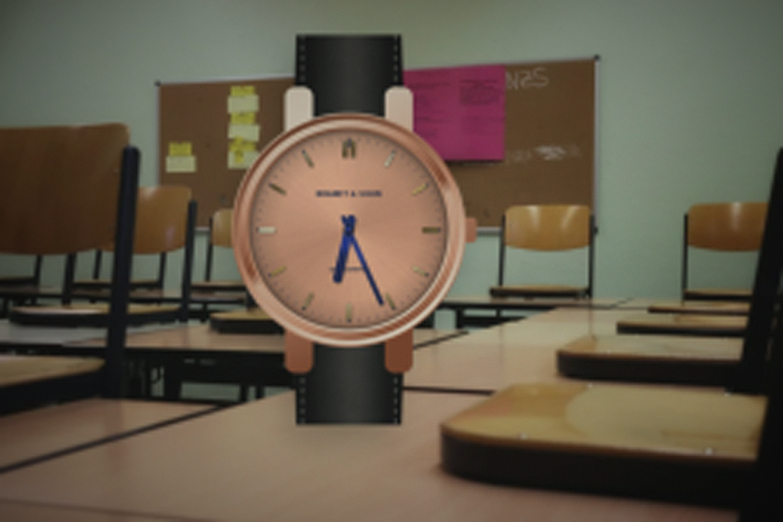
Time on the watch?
6:26
